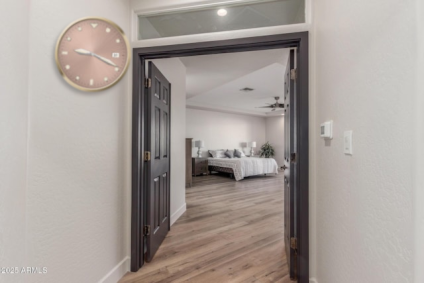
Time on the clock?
9:19
